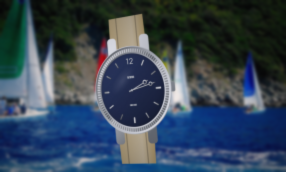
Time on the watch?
2:13
